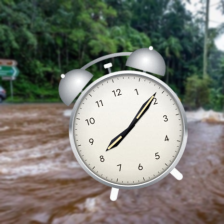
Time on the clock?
8:09
